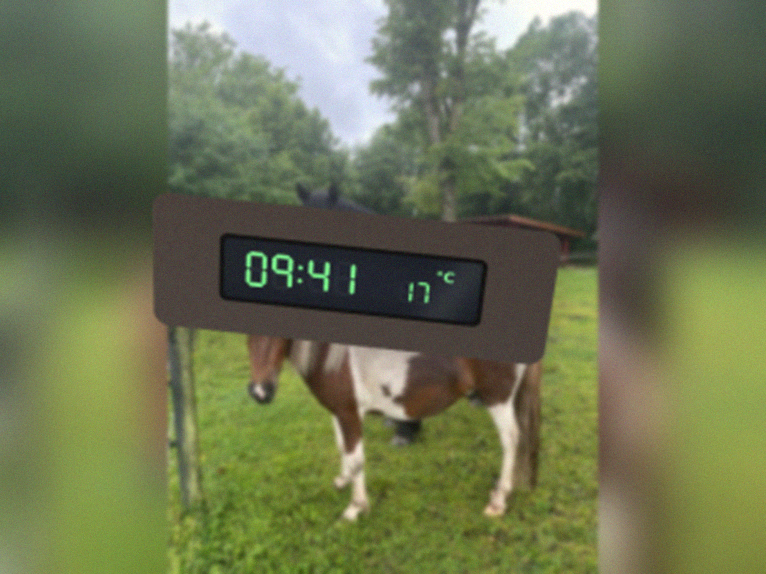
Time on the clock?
9:41
